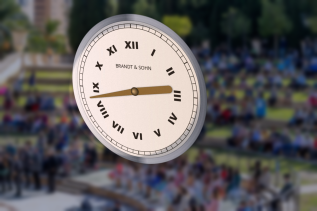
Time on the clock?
2:43
